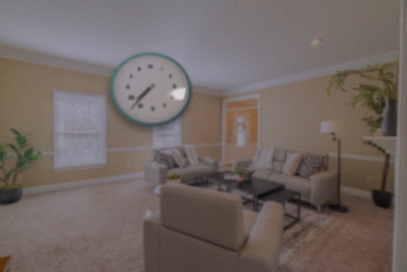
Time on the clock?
7:37
